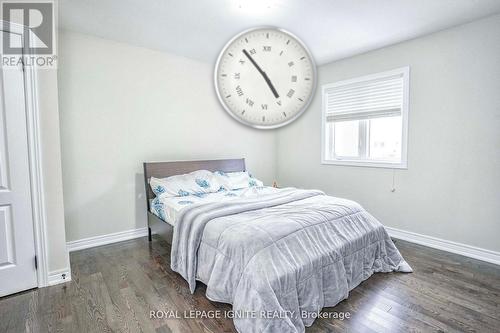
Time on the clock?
4:53
